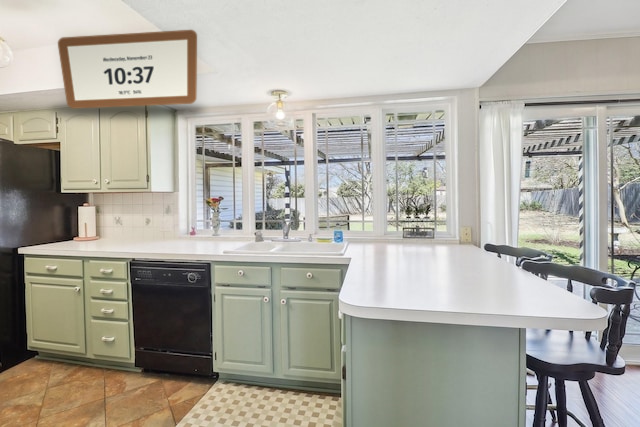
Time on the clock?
10:37
